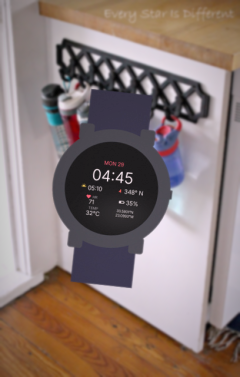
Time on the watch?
4:45
